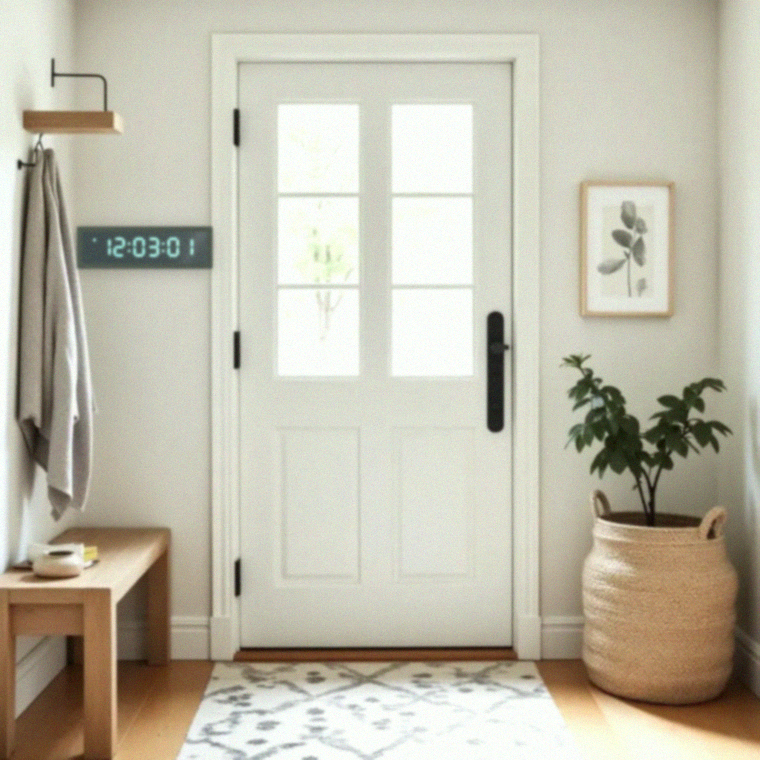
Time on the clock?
12:03:01
